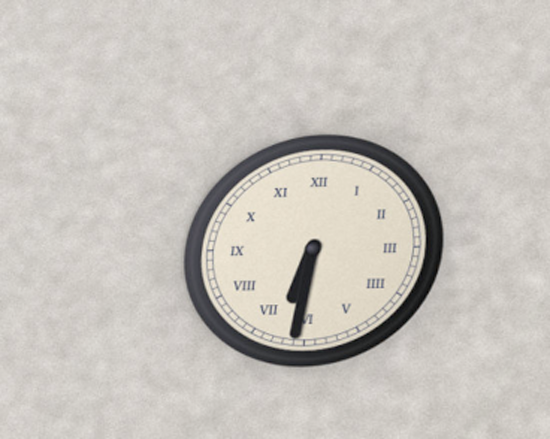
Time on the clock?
6:31
